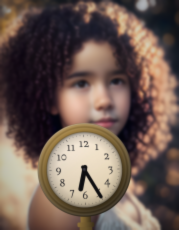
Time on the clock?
6:25
